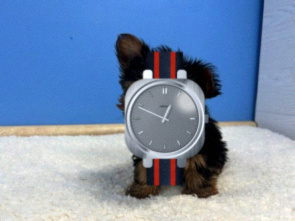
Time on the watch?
12:49
